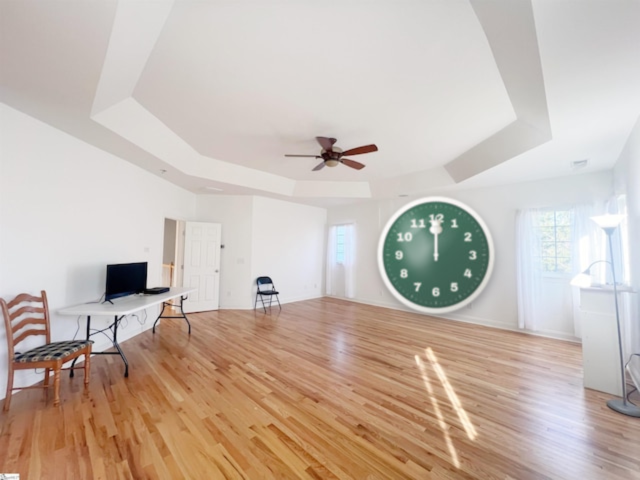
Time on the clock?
12:00
